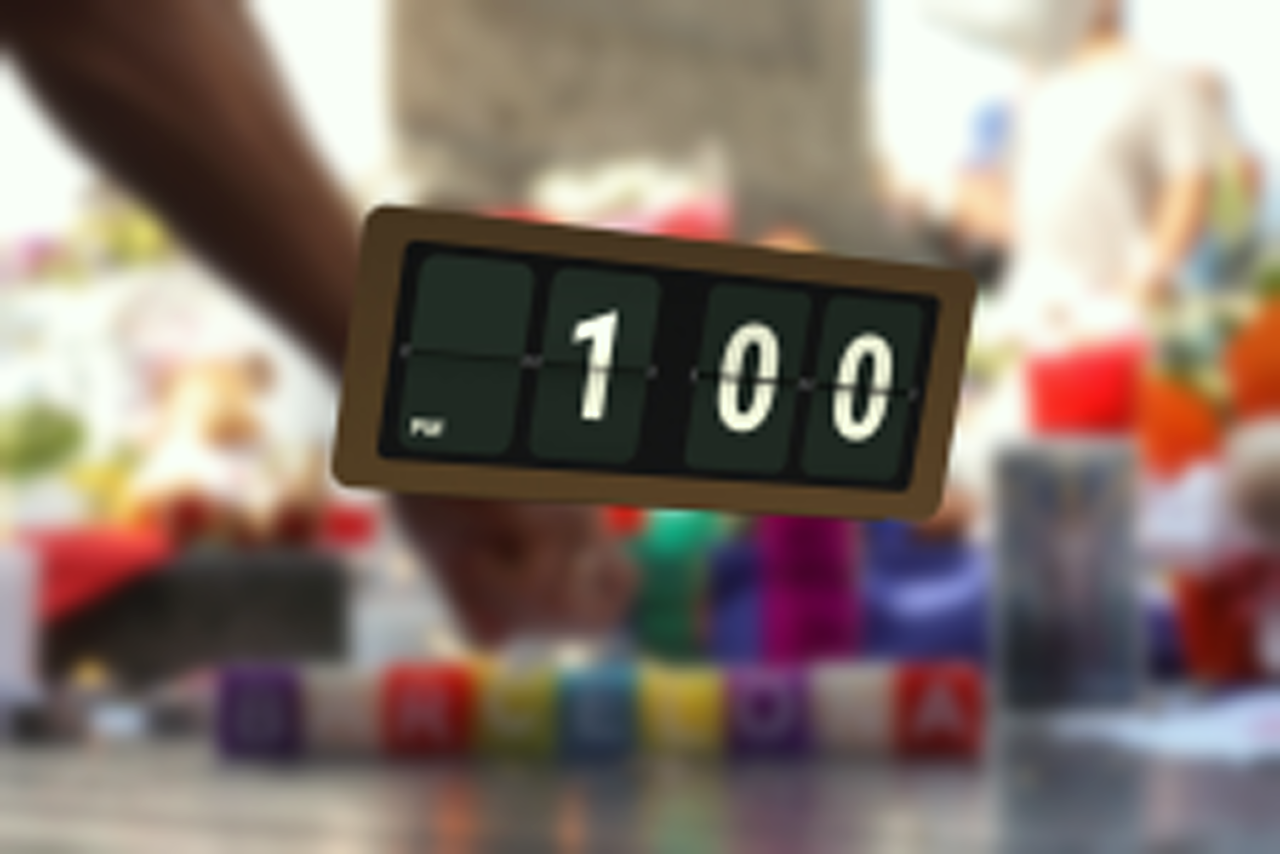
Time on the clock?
1:00
